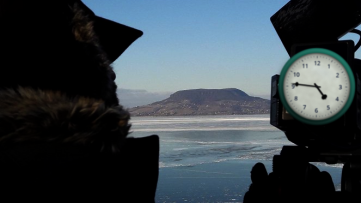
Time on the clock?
4:46
